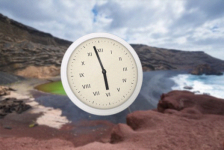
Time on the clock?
5:58
